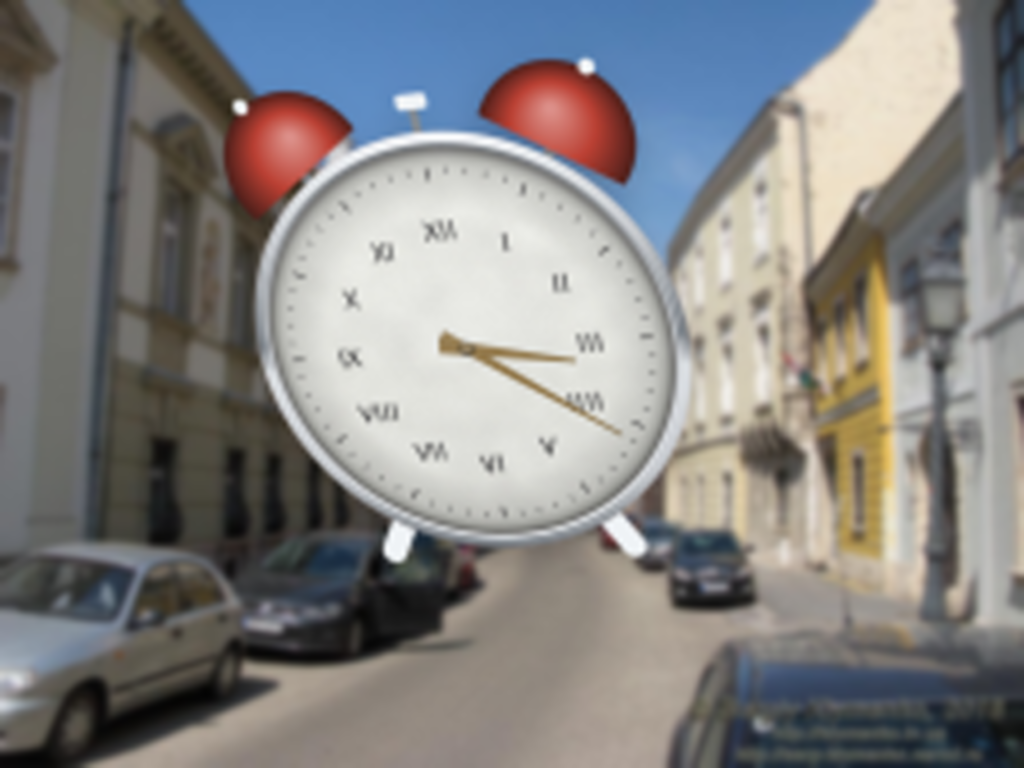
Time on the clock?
3:21
